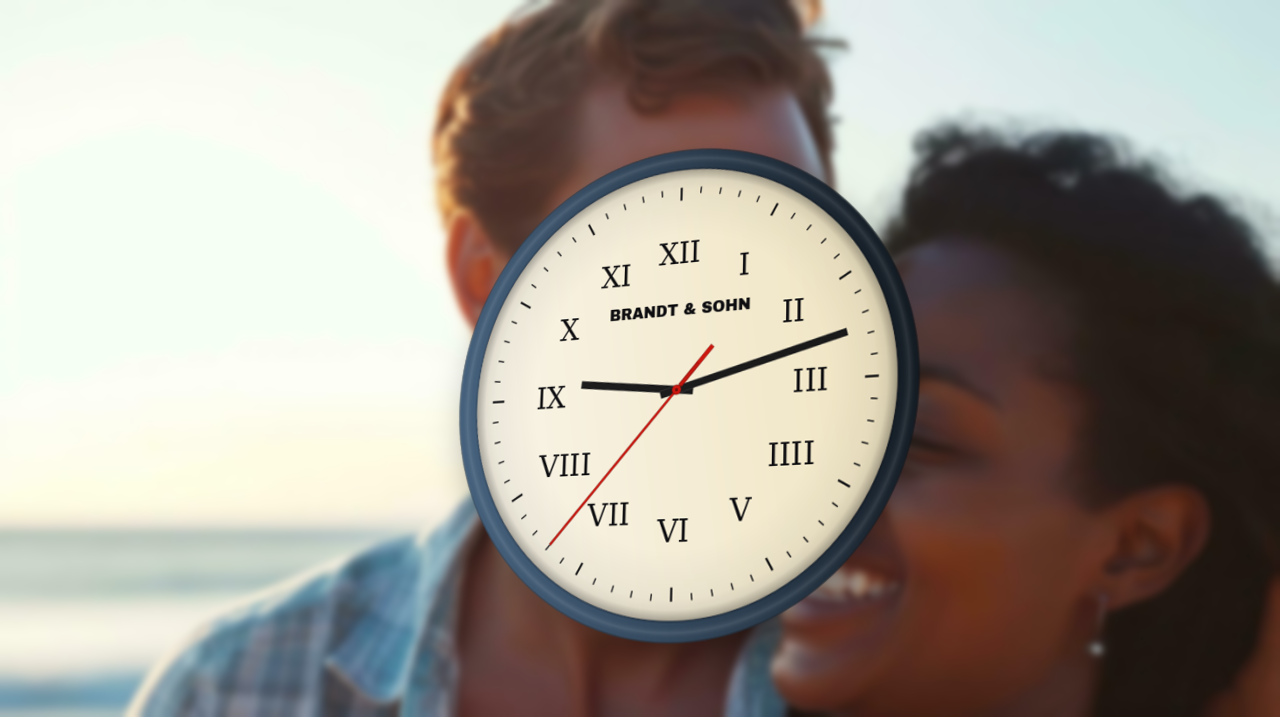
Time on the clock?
9:12:37
